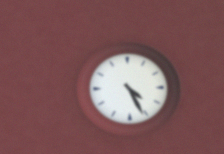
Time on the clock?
4:26
